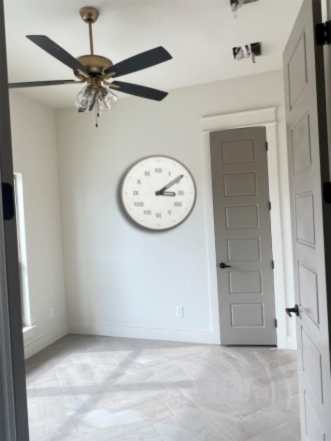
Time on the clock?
3:09
